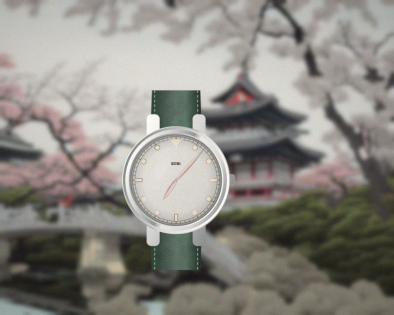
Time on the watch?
7:07
